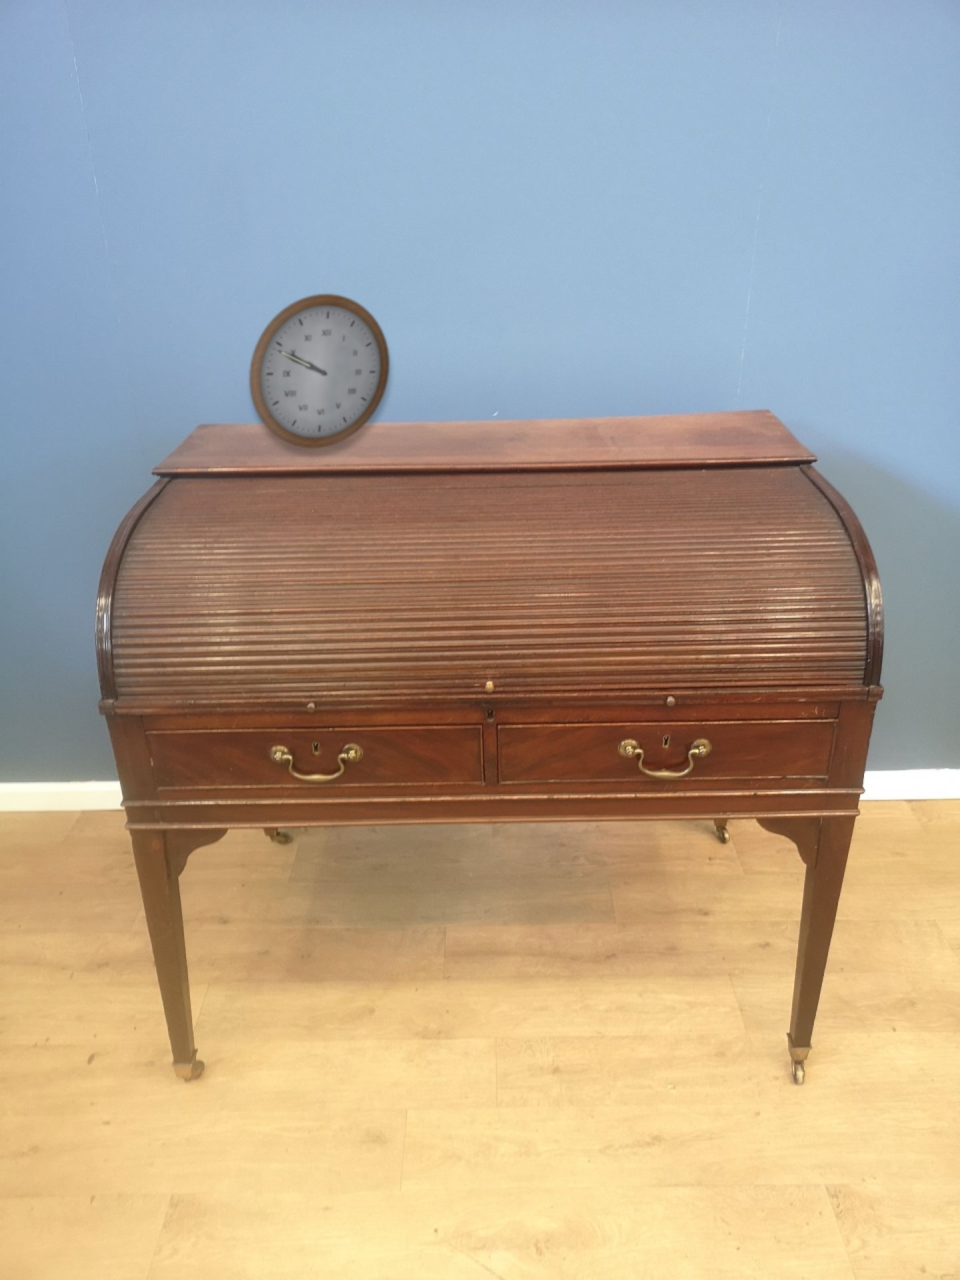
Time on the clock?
9:49
